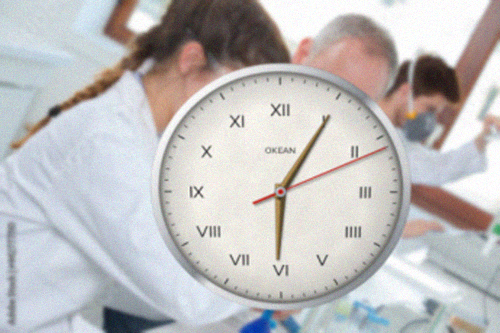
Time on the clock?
6:05:11
